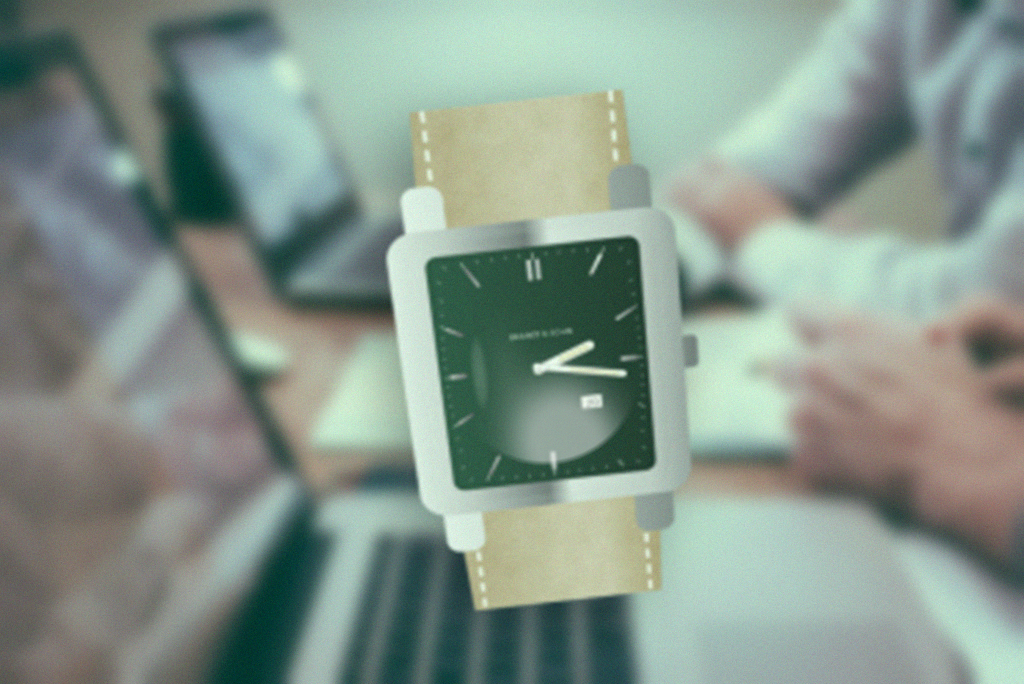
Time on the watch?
2:17
